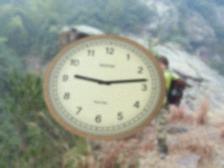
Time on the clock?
9:13
